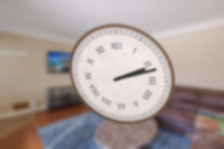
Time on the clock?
2:12
